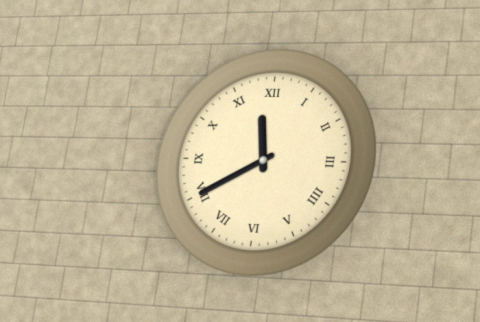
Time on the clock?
11:40
